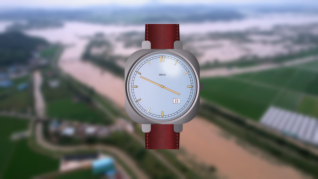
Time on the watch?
3:49
